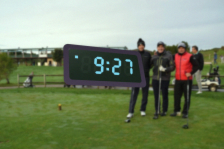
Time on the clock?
9:27
